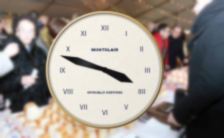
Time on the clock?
3:48
